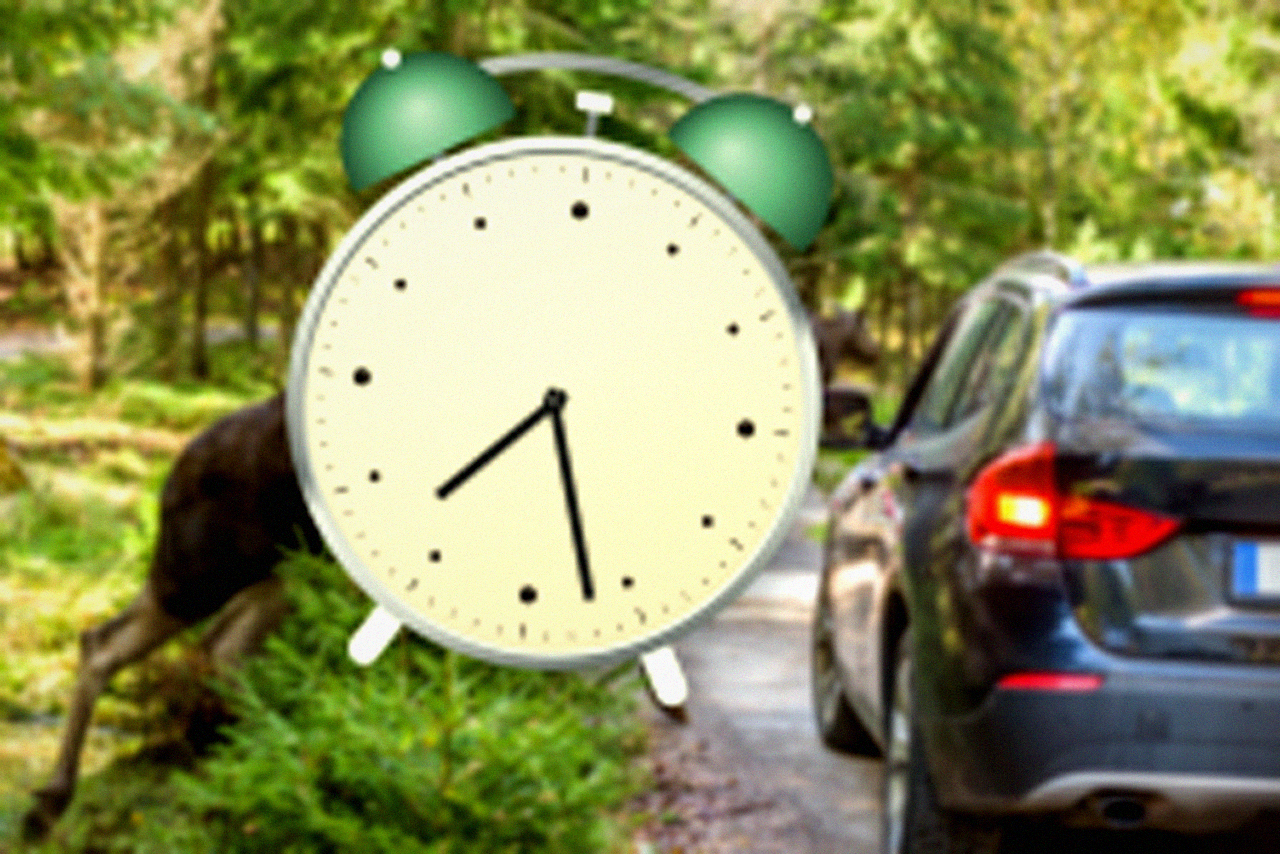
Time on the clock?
7:27
